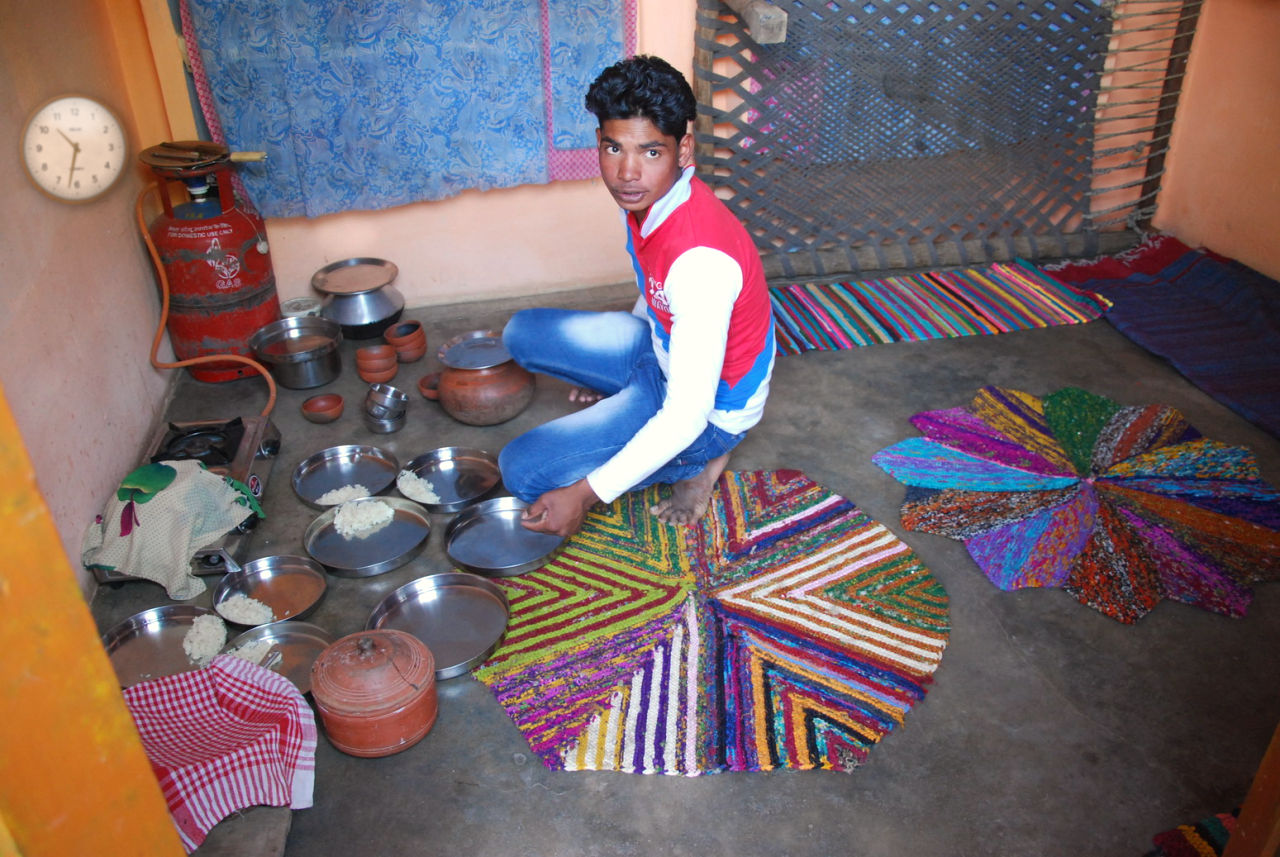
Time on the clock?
10:32
